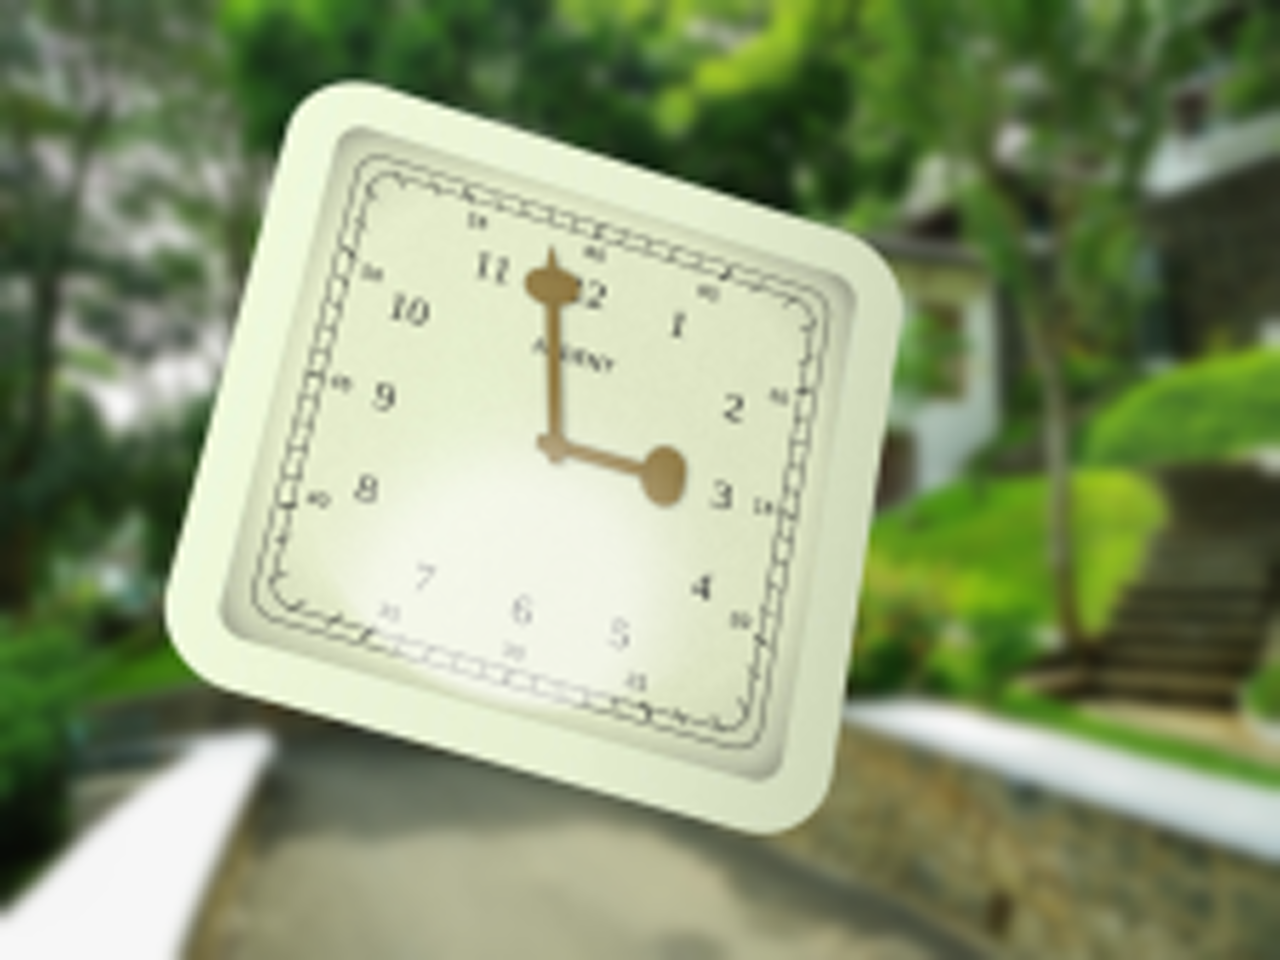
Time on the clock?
2:58
